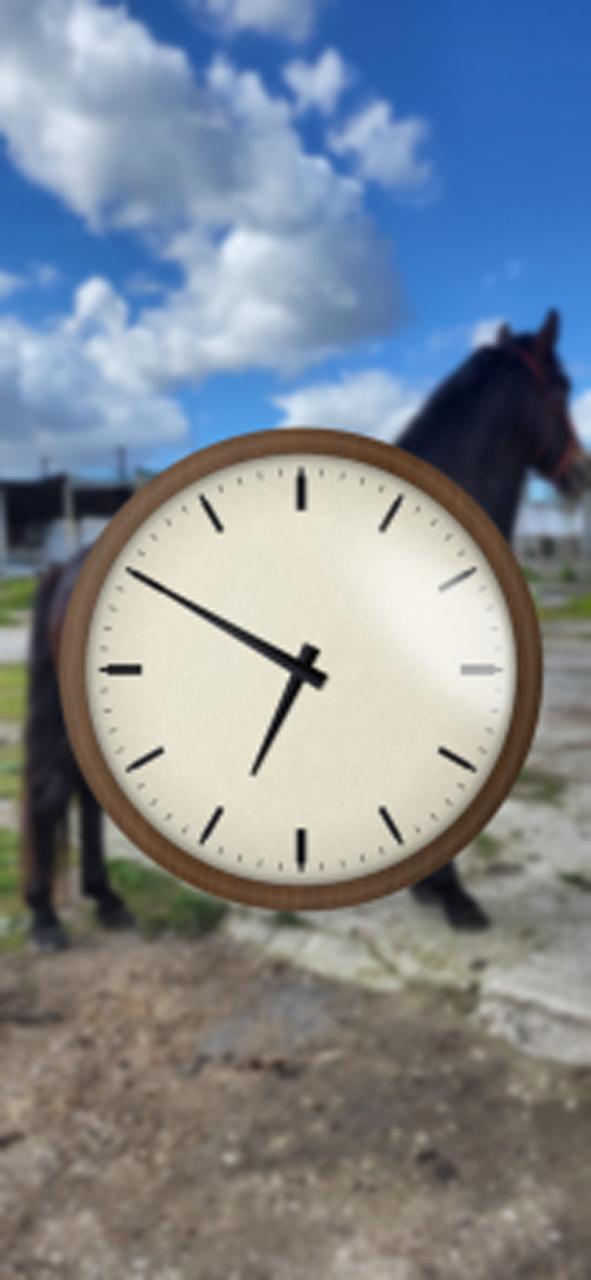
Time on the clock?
6:50
